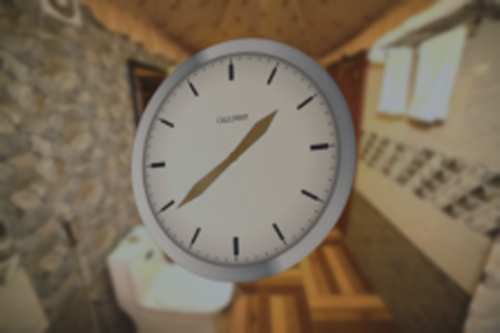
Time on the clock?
1:39
